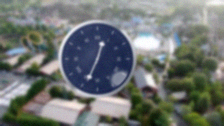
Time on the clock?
12:34
